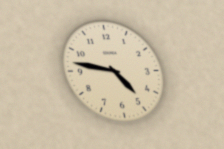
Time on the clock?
4:47
